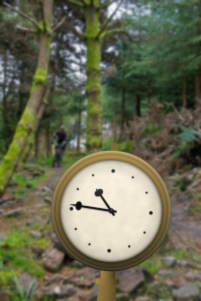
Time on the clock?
10:46
